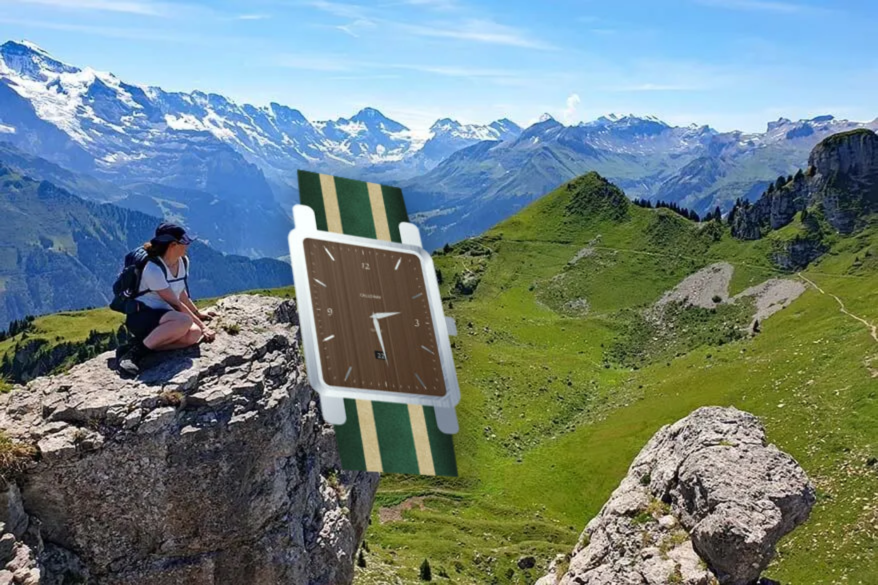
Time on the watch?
2:29
